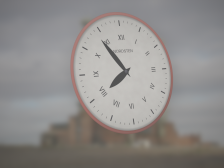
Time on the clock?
7:54
